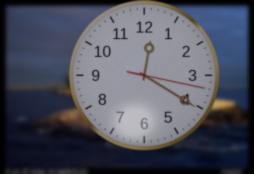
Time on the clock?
12:20:17
